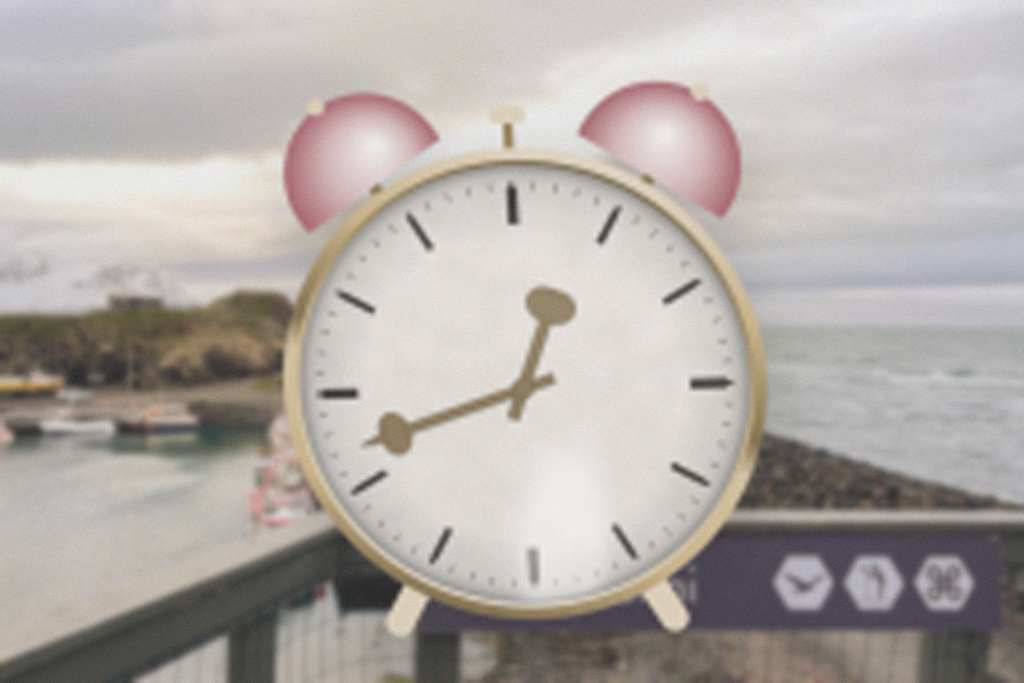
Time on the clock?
12:42
